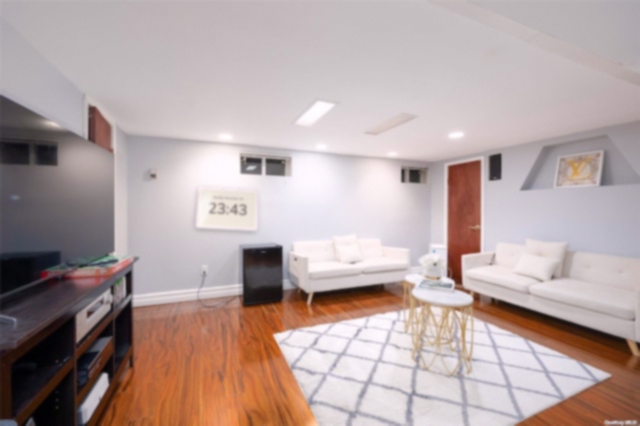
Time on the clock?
23:43
